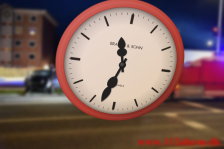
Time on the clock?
11:33
